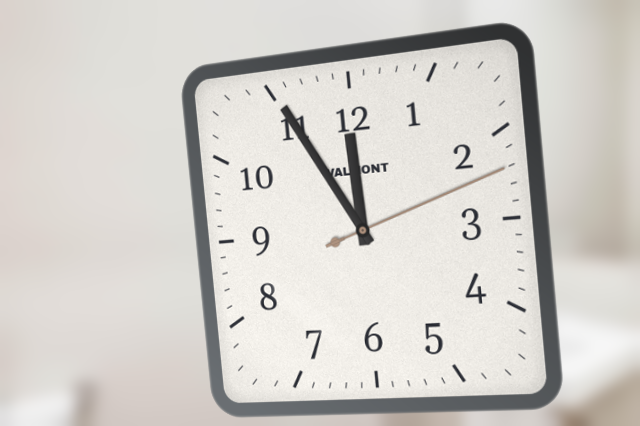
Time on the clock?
11:55:12
